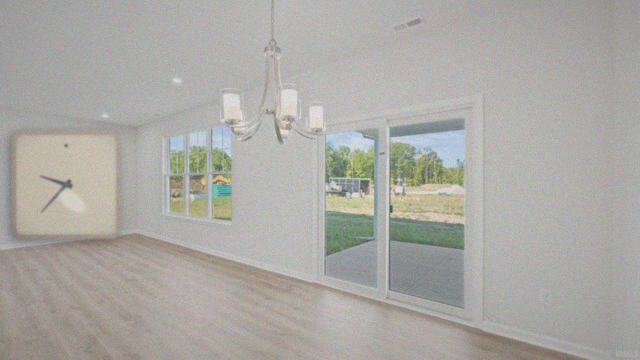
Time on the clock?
9:37
